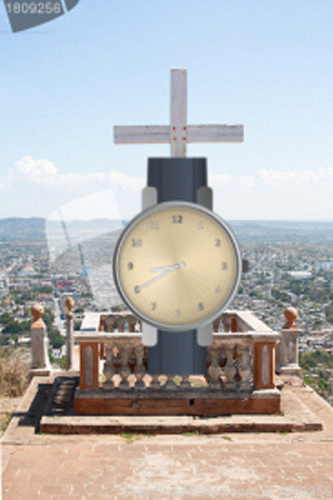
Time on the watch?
8:40
